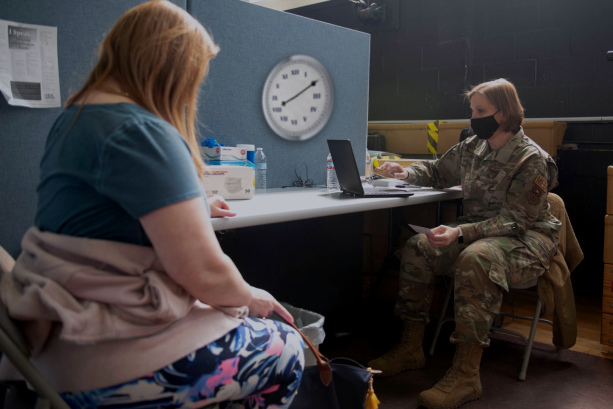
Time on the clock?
8:10
